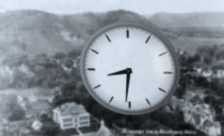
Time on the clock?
8:31
